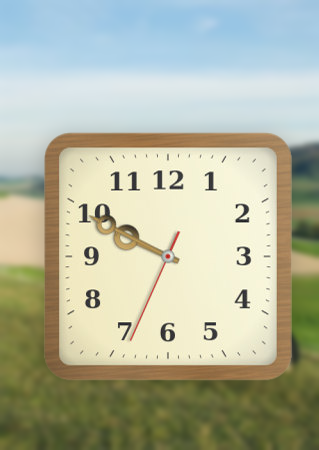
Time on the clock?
9:49:34
